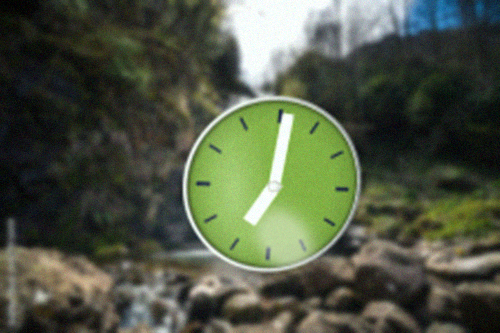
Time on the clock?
7:01
